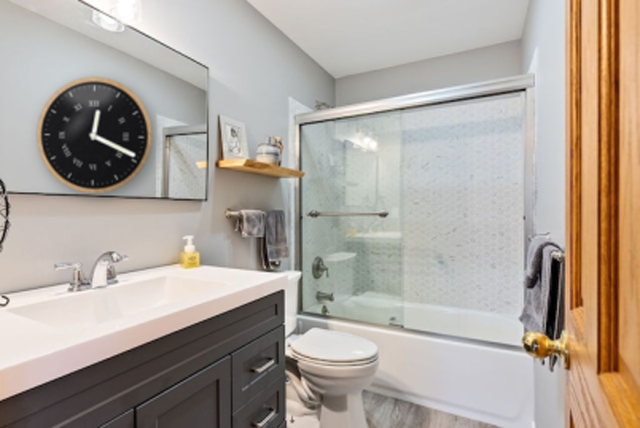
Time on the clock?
12:19
